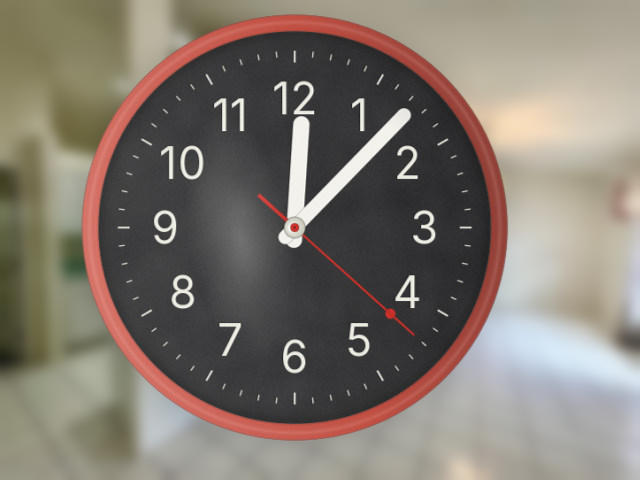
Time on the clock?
12:07:22
